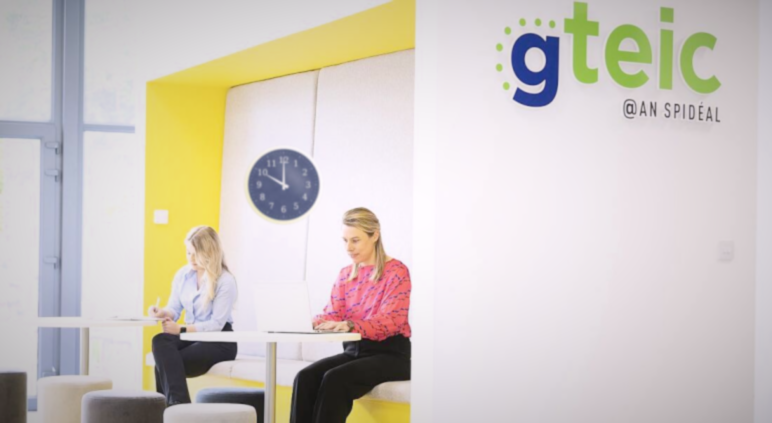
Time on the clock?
10:00
